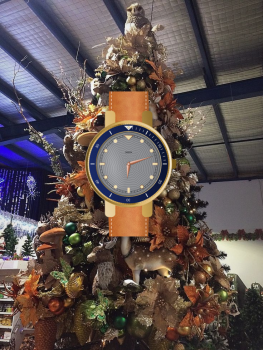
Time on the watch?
6:12
